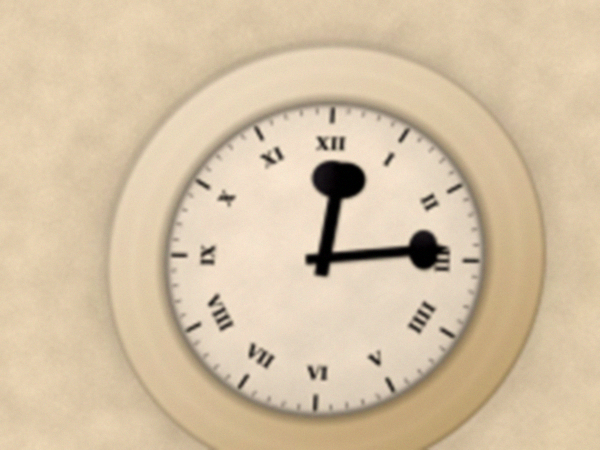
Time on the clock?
12:14
